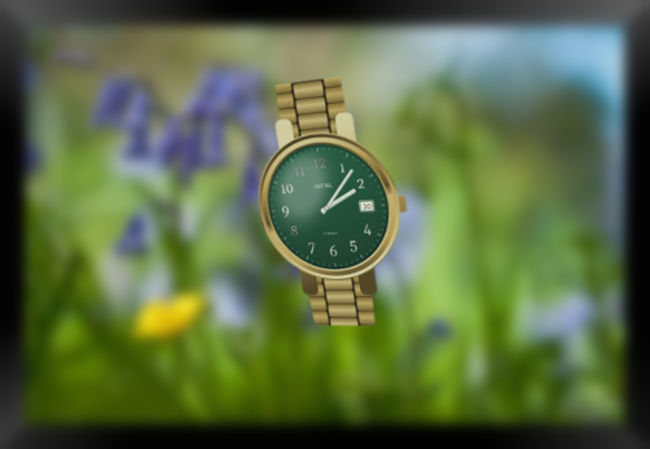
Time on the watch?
2:07
